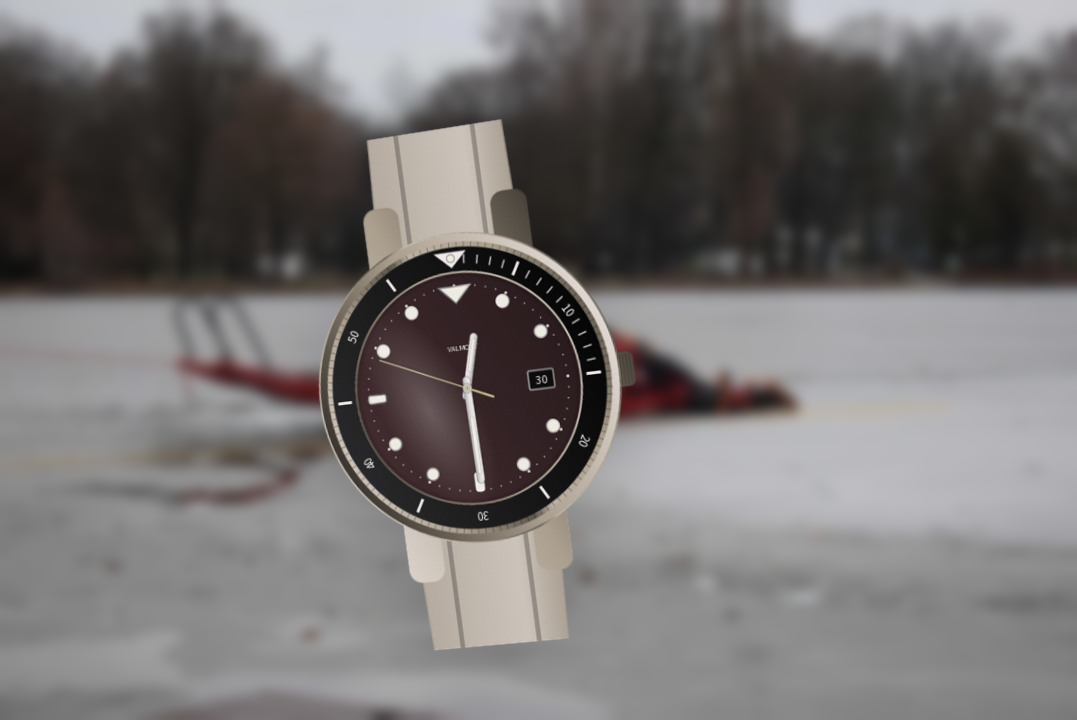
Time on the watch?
12:29:49
